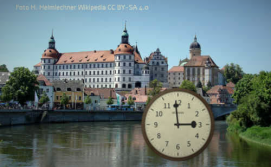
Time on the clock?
2:59
